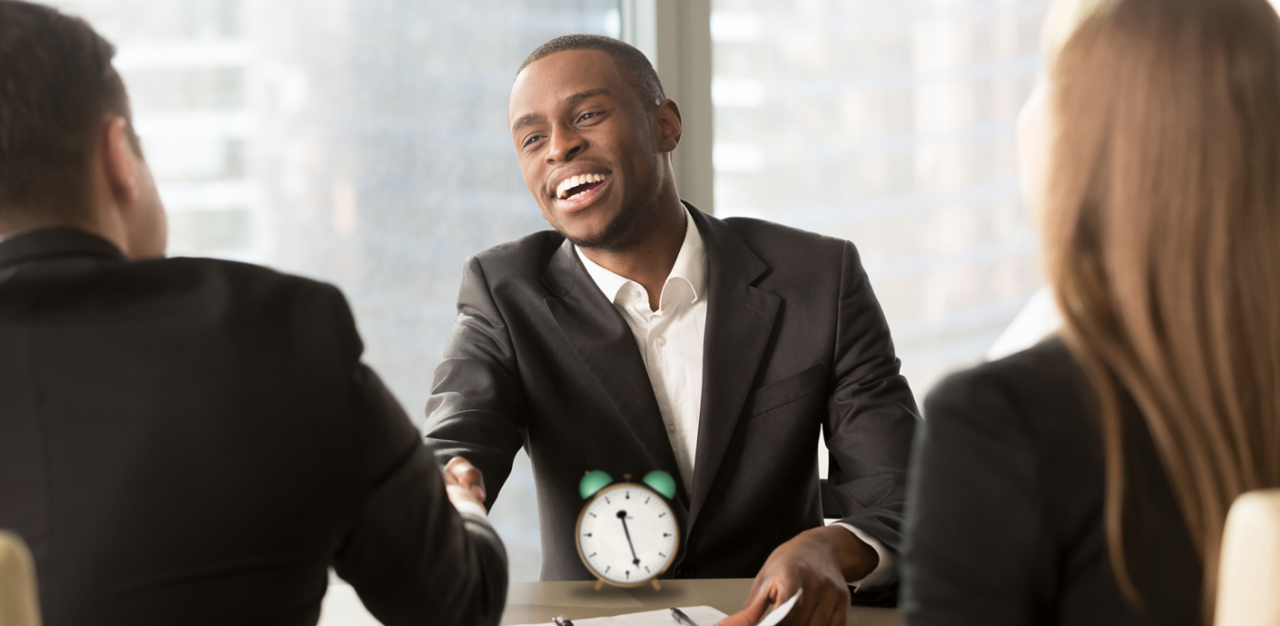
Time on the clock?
11:27
